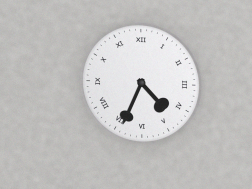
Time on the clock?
4:34
